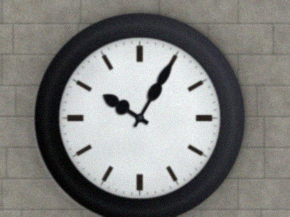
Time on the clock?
10:05
